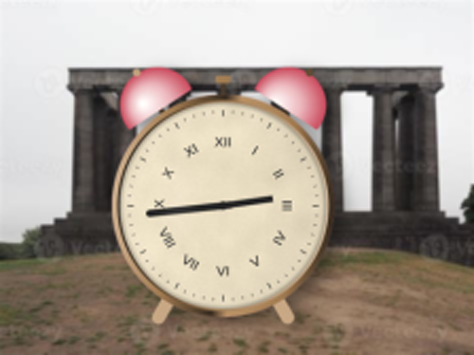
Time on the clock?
2:44
